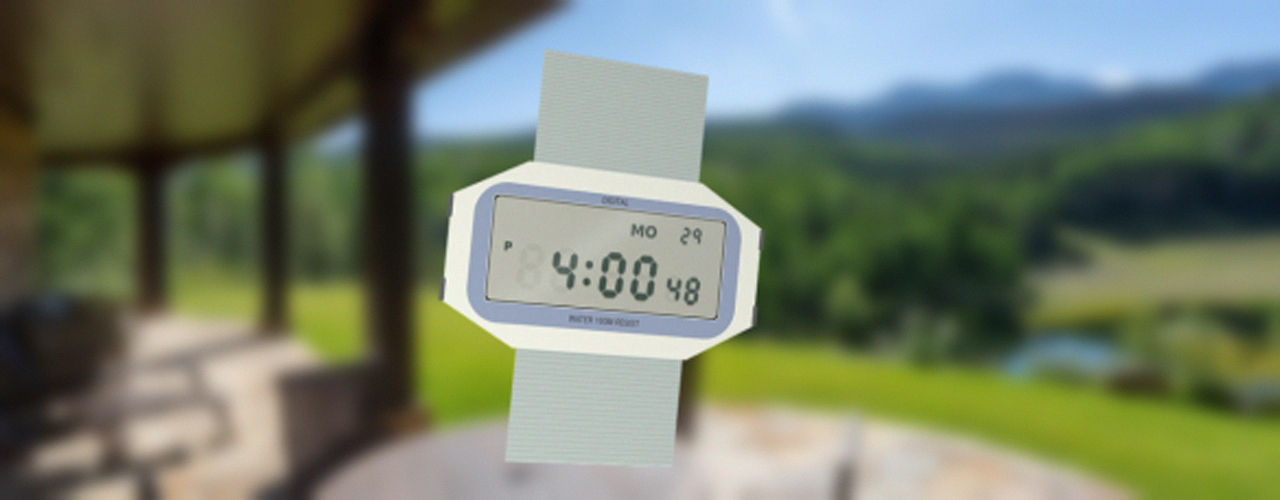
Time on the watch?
4:00:48
